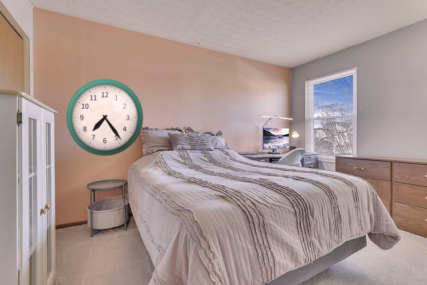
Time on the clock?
7:24
